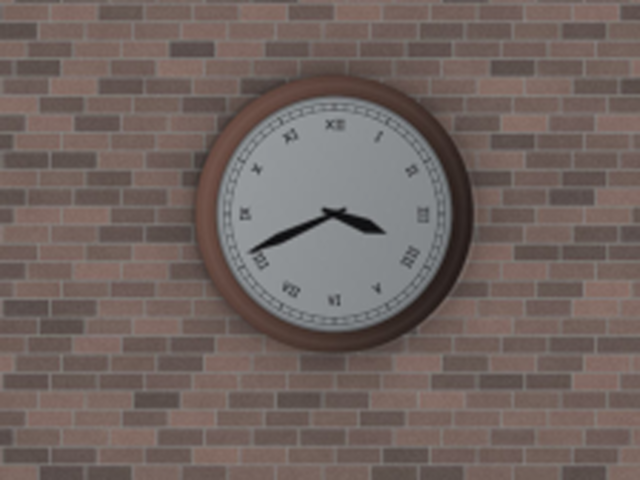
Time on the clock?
3:41
